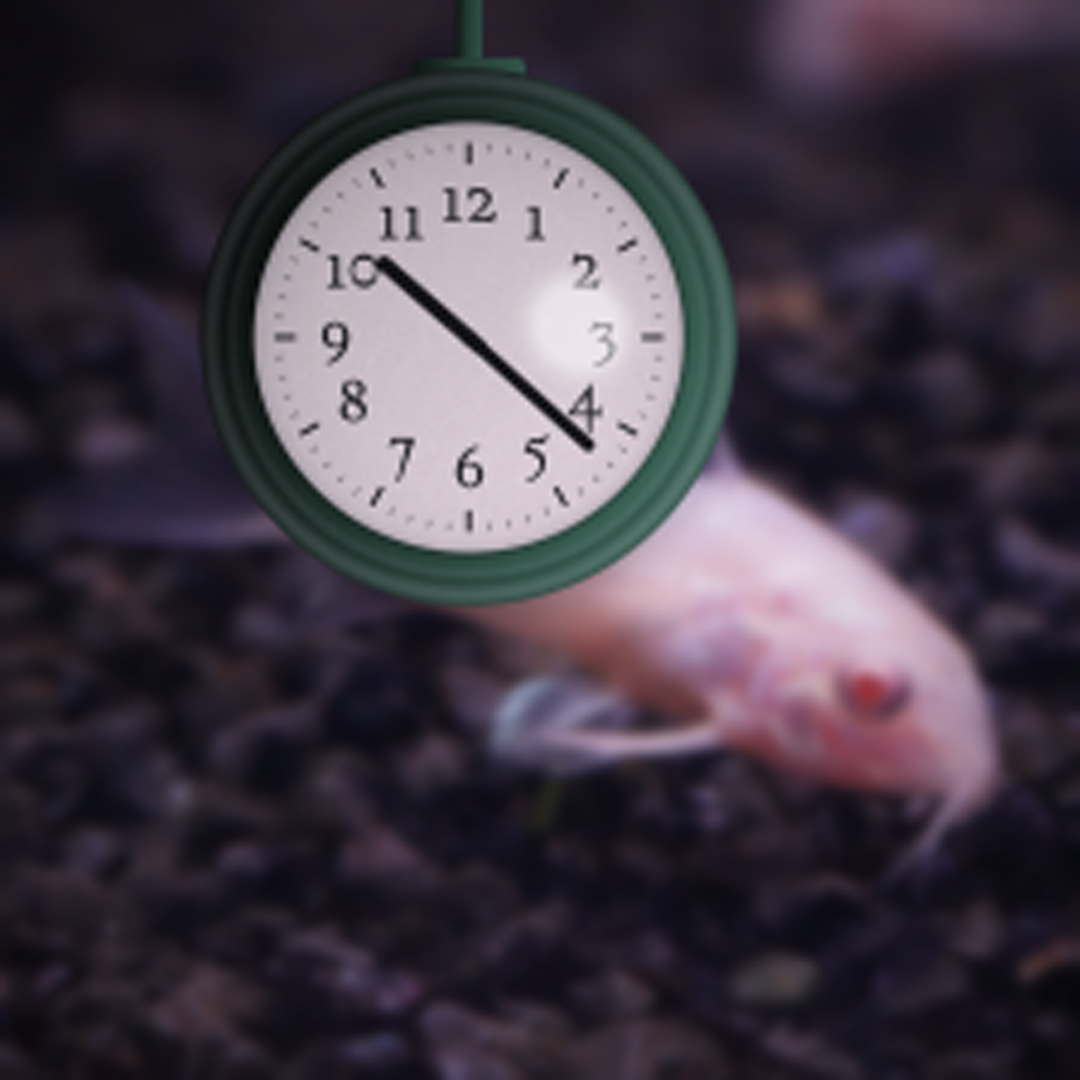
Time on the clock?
10:22
